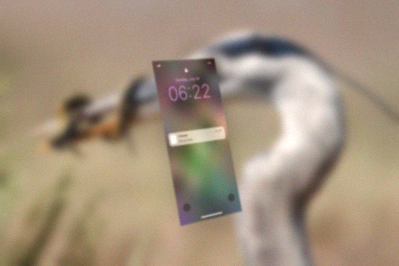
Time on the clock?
6:22
